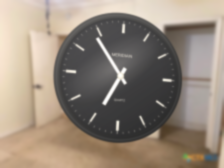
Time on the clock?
6:54
